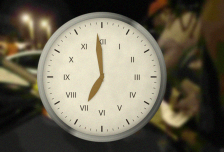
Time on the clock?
6:59
